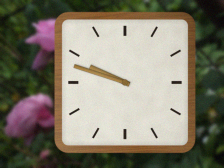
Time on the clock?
9:48
